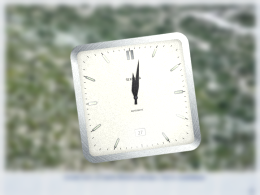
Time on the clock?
12:02
